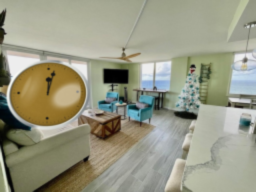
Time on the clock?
12:02
